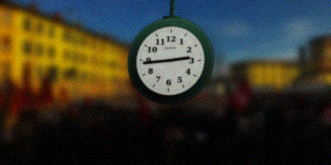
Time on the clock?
2:44
